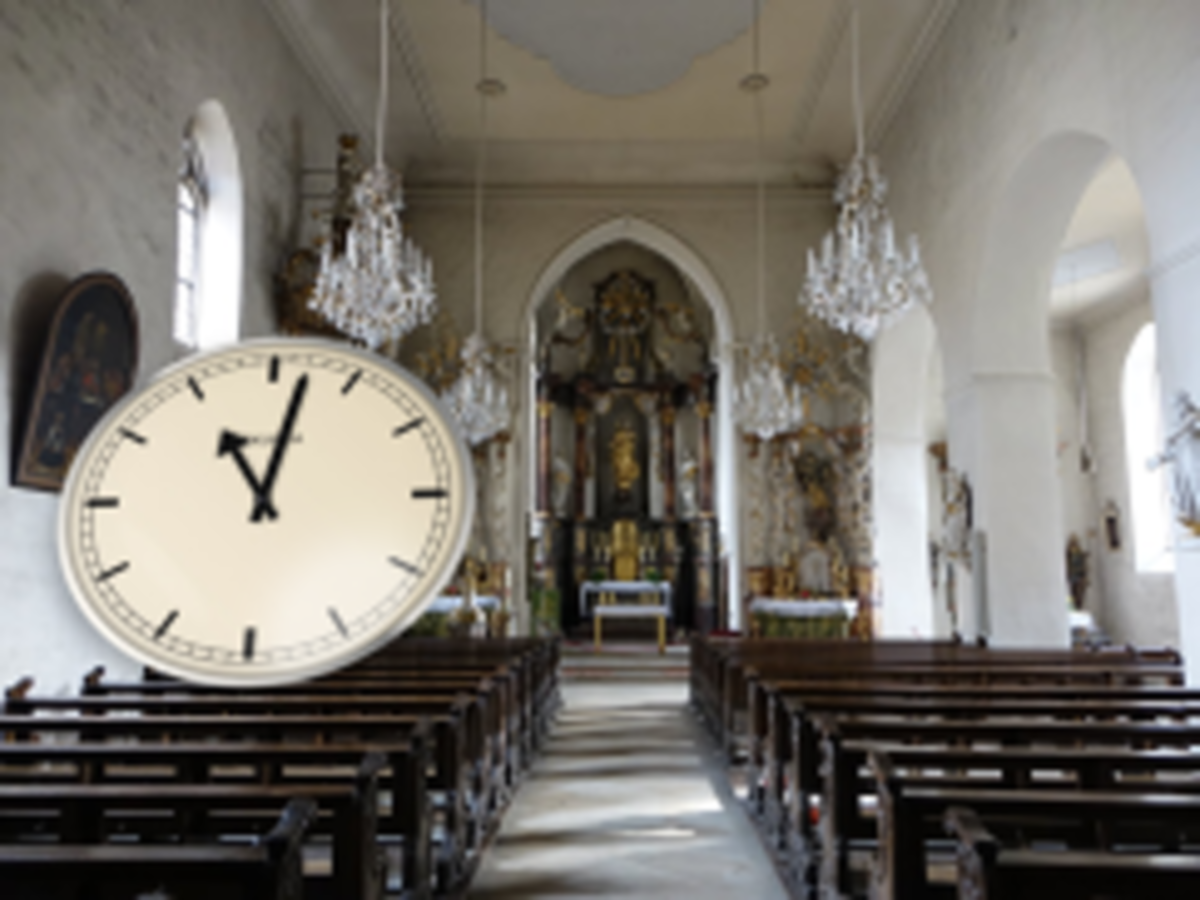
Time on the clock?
11:02
